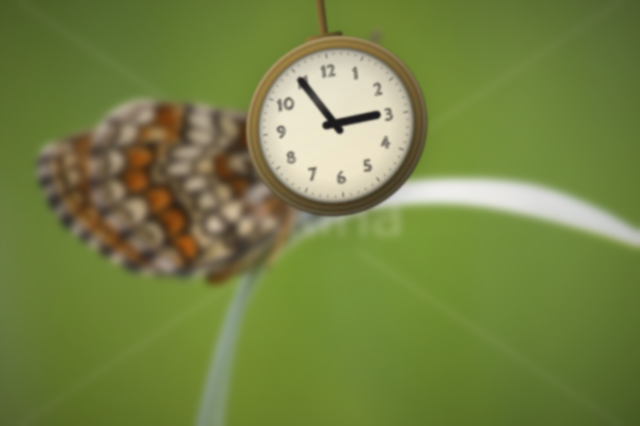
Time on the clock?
2:55
